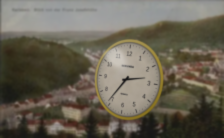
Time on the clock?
2:36
